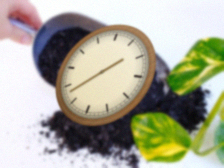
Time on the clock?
1:38
